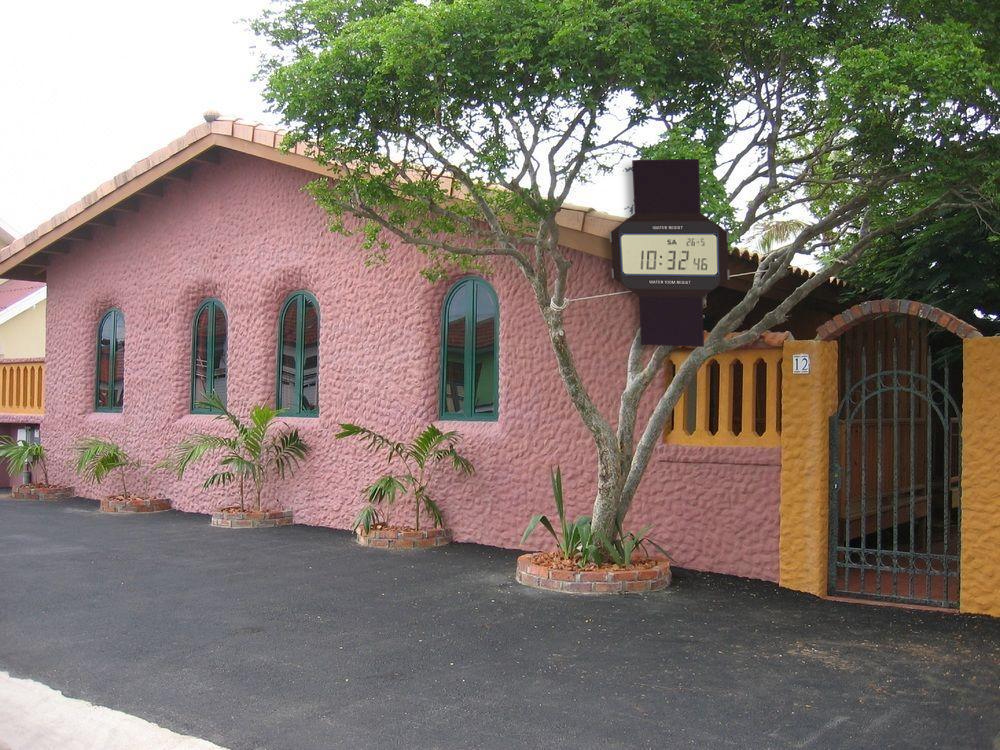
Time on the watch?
10:32:46
